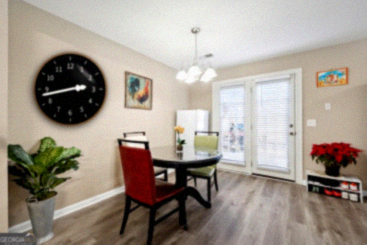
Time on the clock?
2:43
